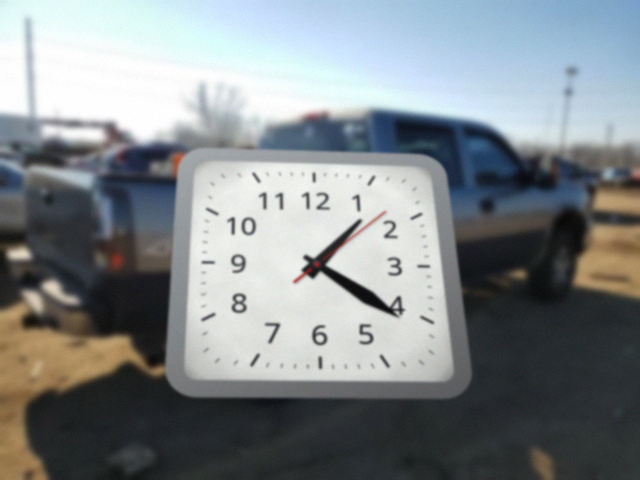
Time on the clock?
1:21:08
